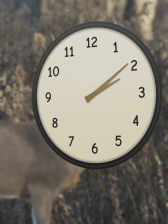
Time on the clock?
2:09
